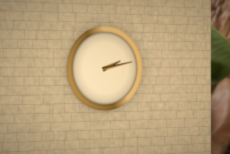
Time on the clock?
2:13
